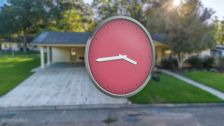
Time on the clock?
3:44
